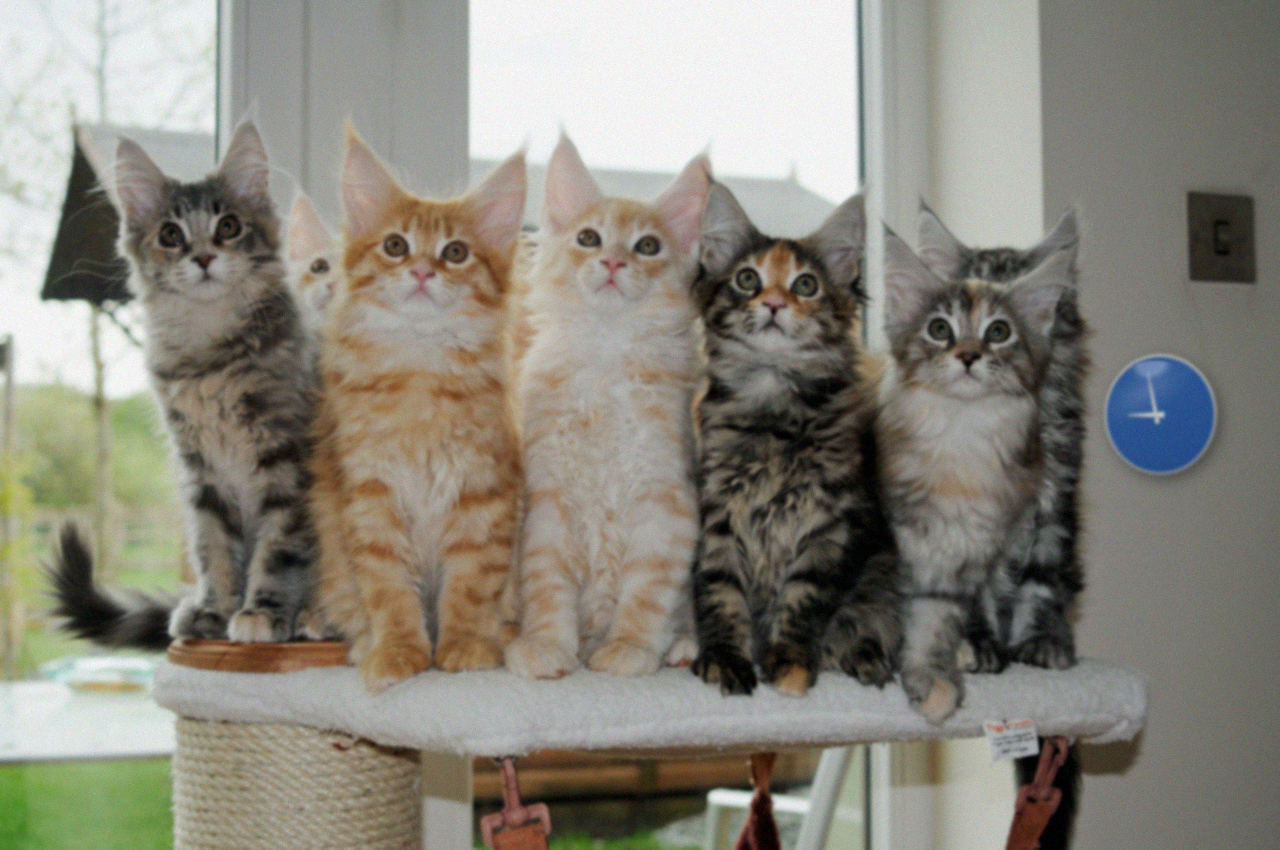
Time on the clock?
8:58
